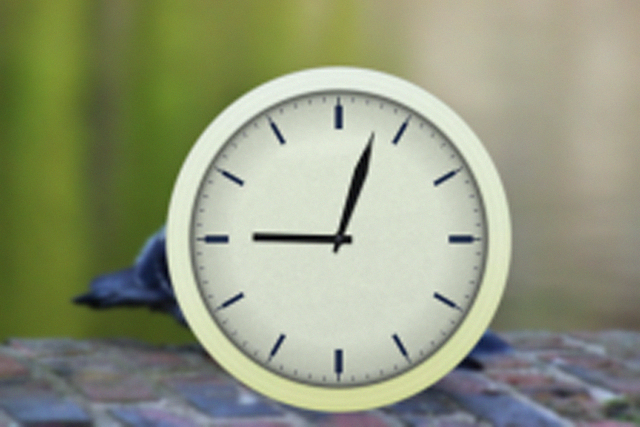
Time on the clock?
9:03
